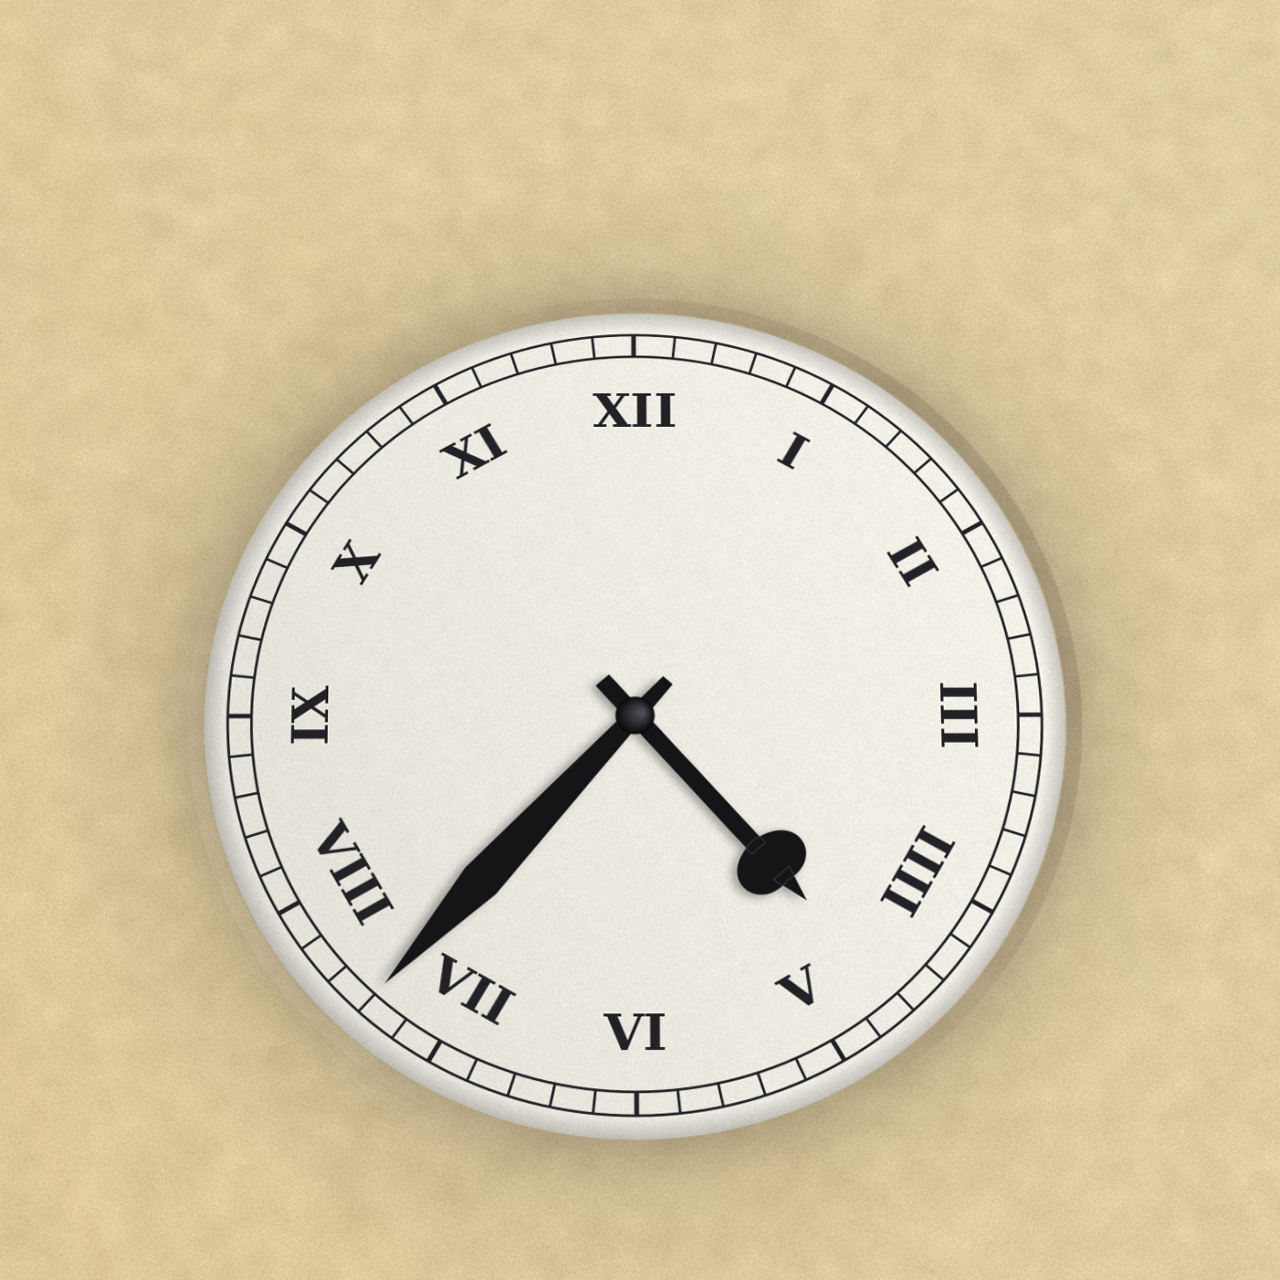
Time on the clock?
4:37
